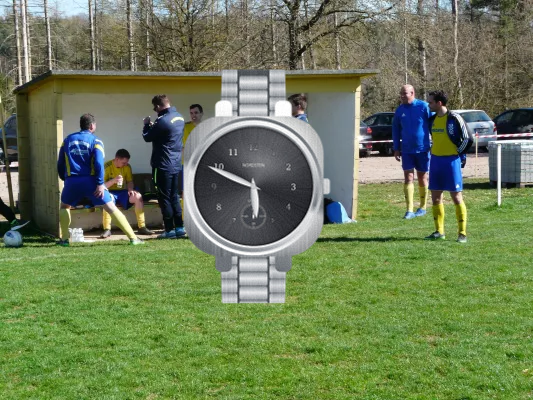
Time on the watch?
5:49
